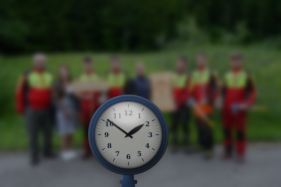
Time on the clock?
1:51
